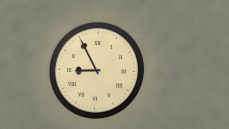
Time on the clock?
8:55
